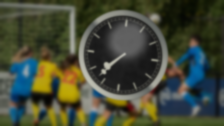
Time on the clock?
7:37
